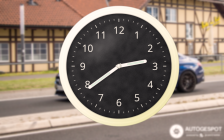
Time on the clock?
2:39
